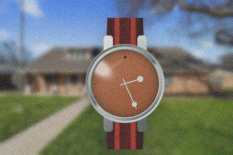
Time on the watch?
2:26
